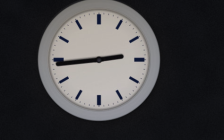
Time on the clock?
2:44
